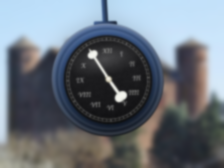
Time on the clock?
4:55
